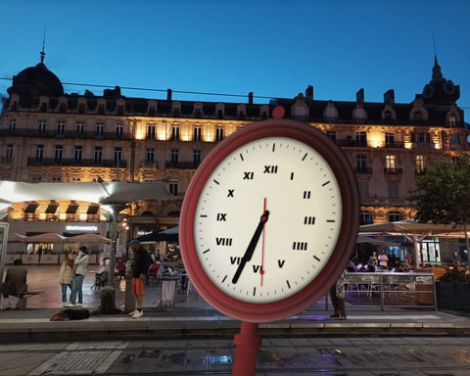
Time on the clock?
6:33:29
